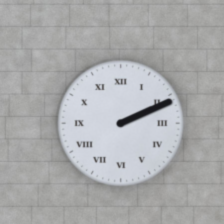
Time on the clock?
2:11
